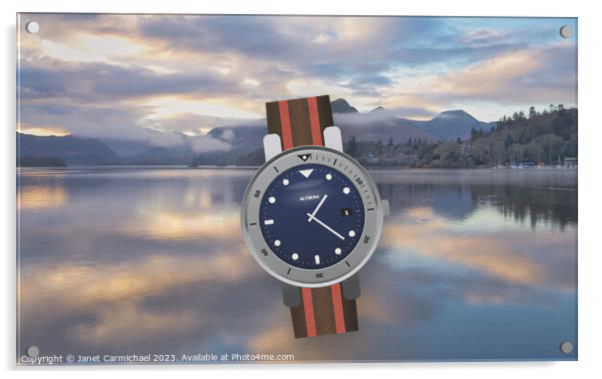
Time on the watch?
1:22
